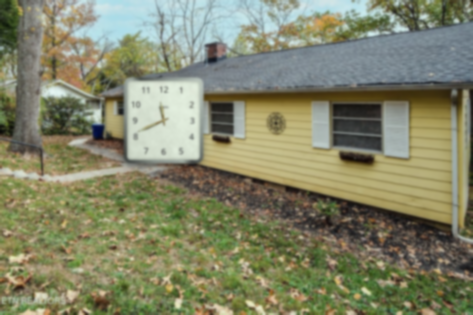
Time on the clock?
11:41
